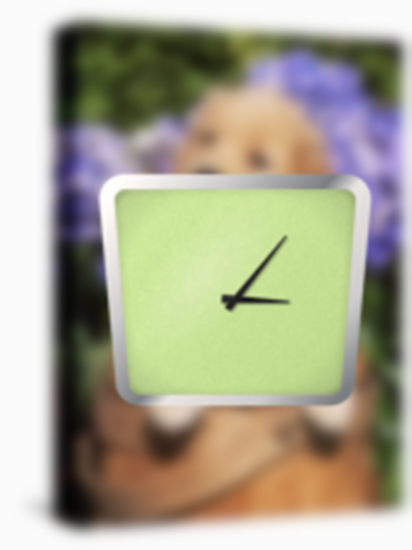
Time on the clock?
3:06
